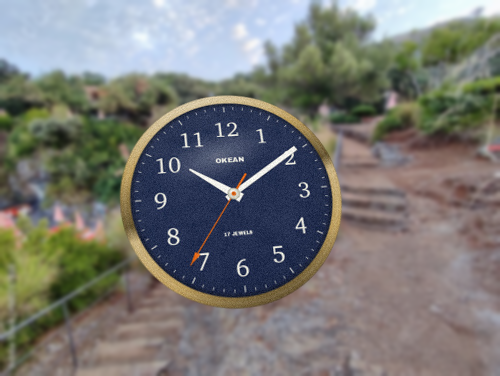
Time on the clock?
10:09:36
